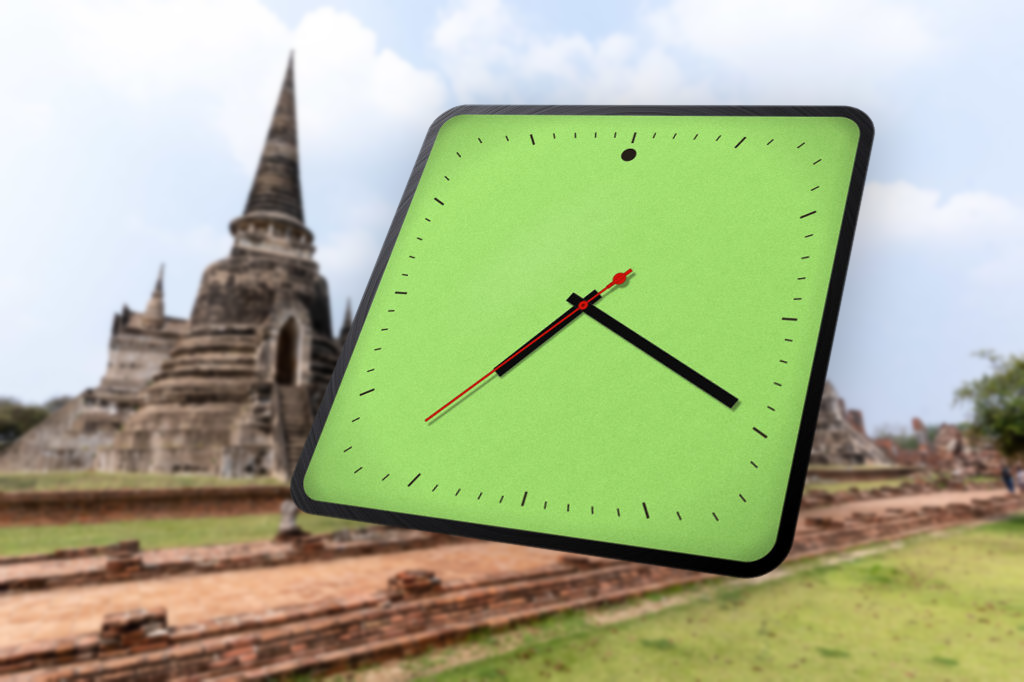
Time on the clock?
7:19:37
